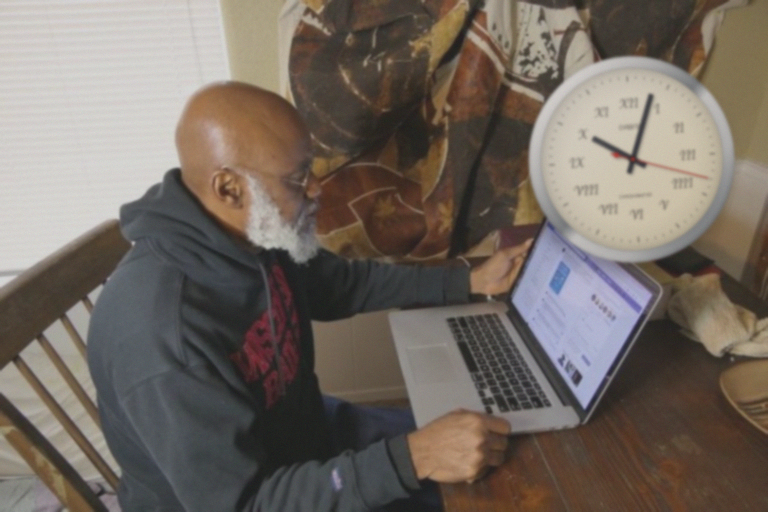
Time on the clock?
10:03:18
